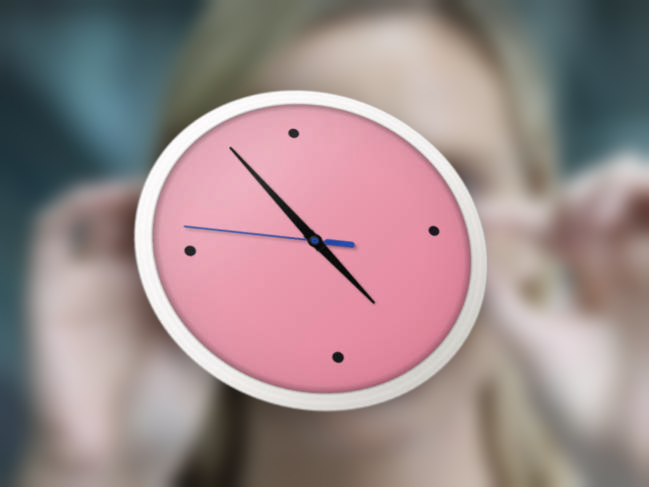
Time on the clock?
4:54:47
